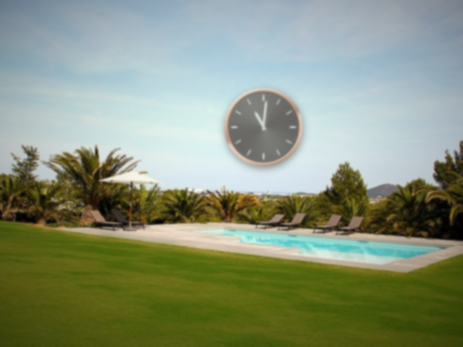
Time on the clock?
11:01
